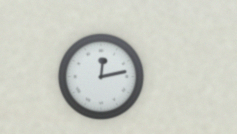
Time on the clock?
12:13
